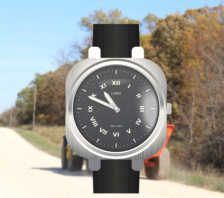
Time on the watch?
10:49
